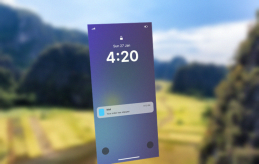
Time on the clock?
4:20
